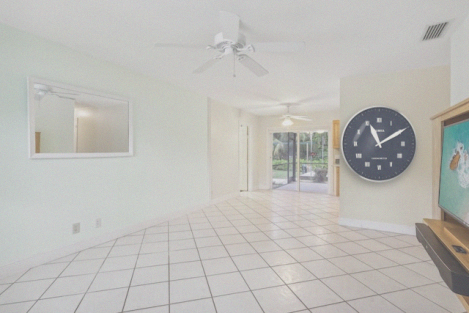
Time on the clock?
11:10
